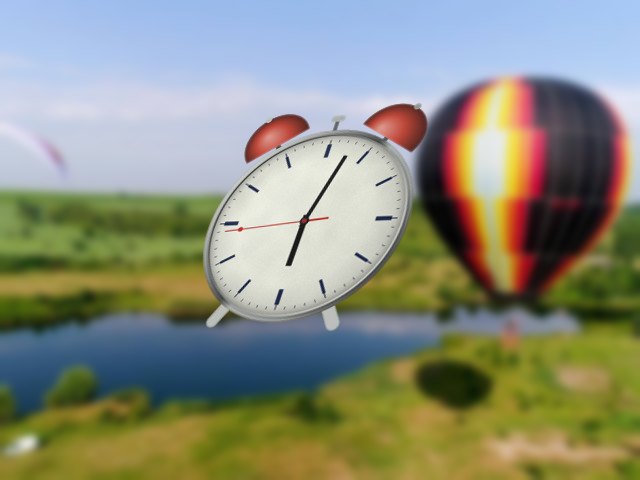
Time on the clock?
6:02:44
